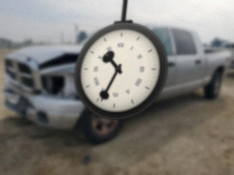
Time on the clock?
10:34
